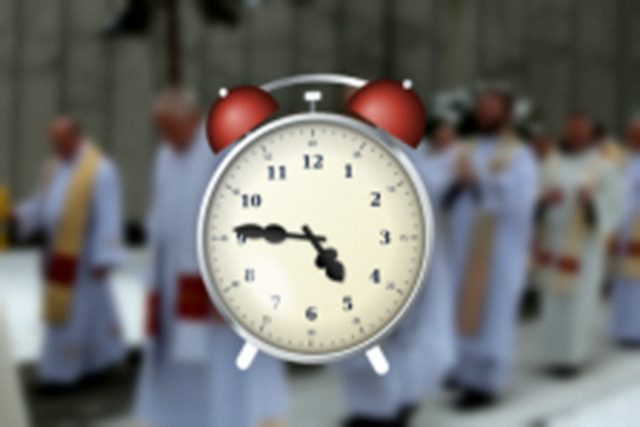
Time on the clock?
4:46
